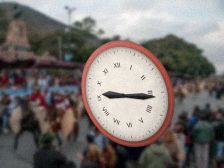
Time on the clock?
9:16
